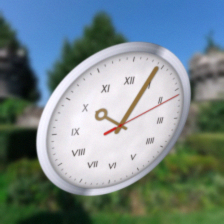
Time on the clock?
10:04:11
